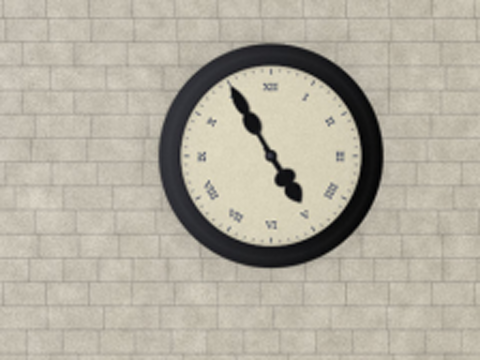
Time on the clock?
4:55
